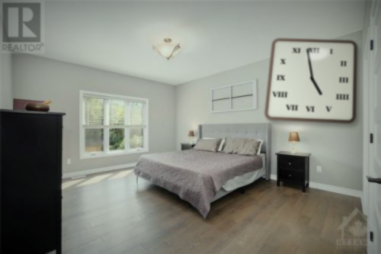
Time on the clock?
4:58
